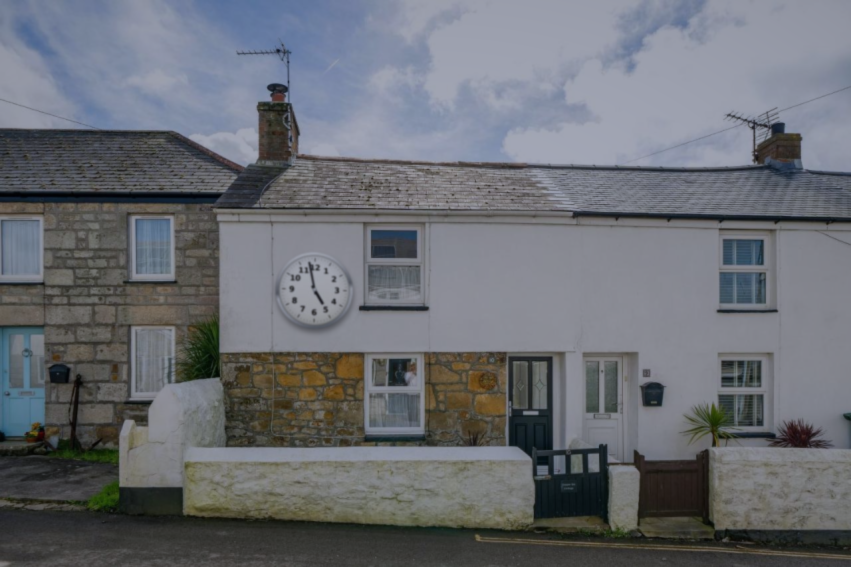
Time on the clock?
4:58
